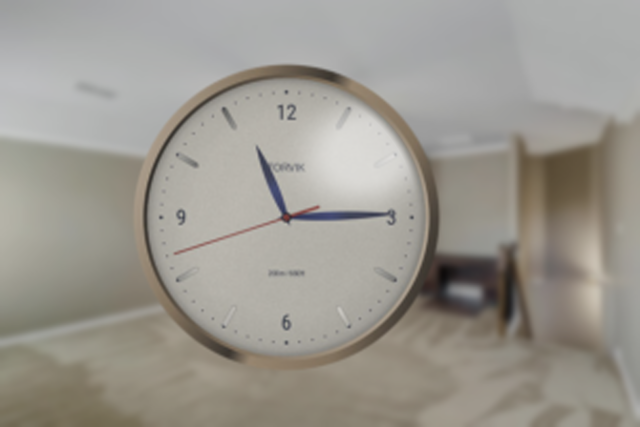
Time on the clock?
11:14:42
